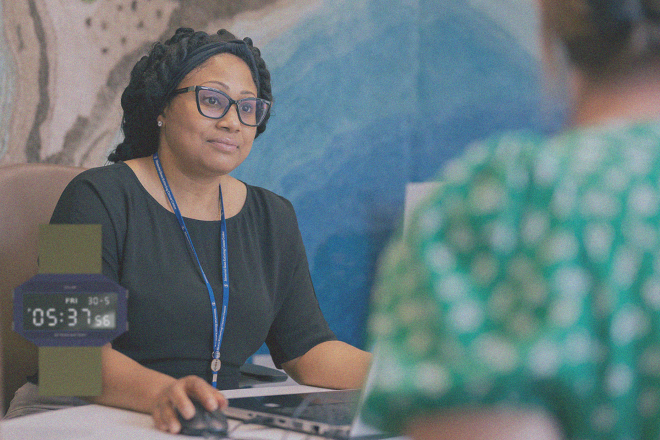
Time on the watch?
5:37:56
